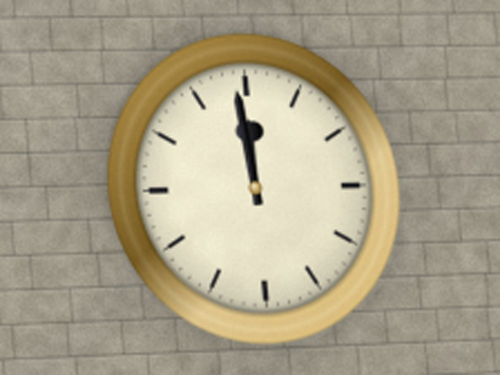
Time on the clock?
11:59
